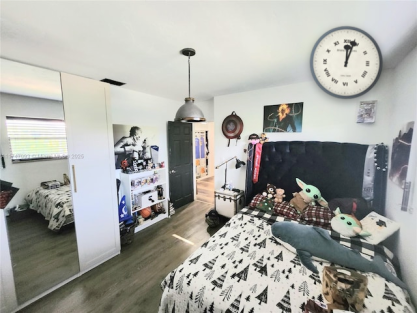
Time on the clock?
12:03
